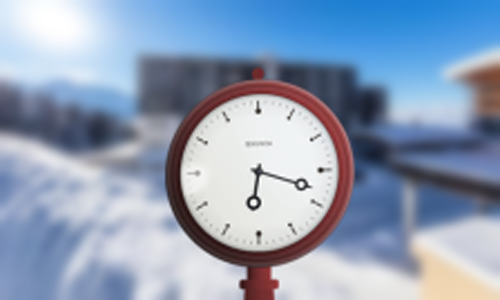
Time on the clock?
6:18
